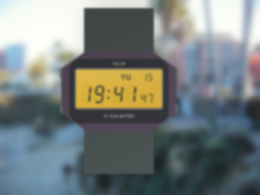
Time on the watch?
19:41
